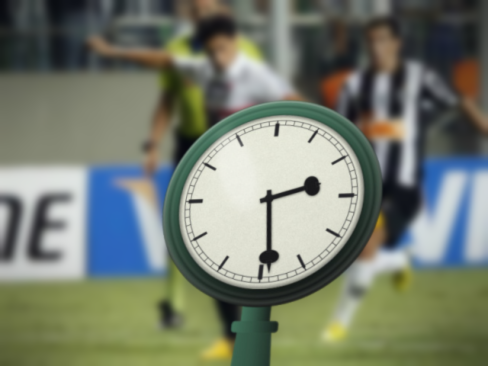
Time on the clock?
2:29
